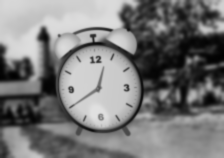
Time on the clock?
12:40
